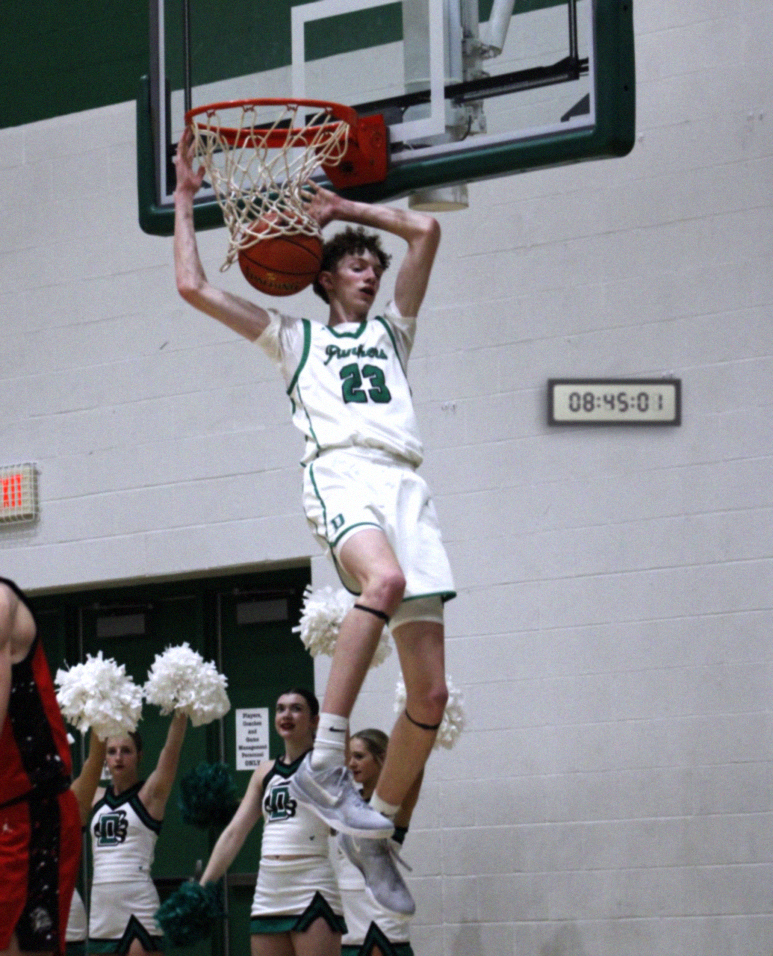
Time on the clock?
8:45:01
